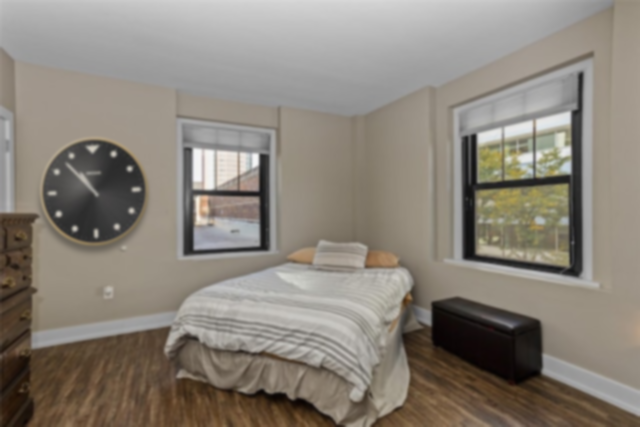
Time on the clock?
10:53
